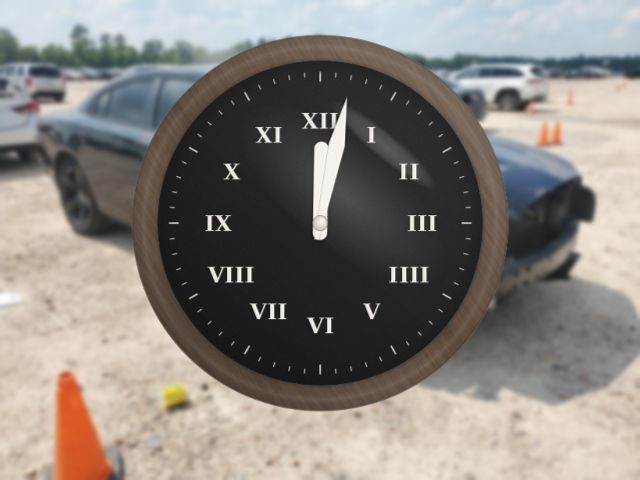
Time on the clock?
12:02
